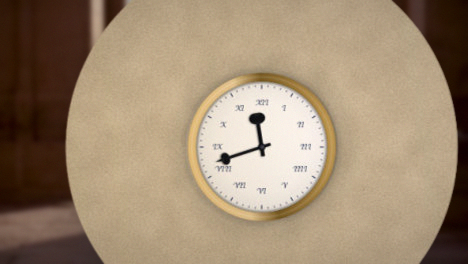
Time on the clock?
11:42
